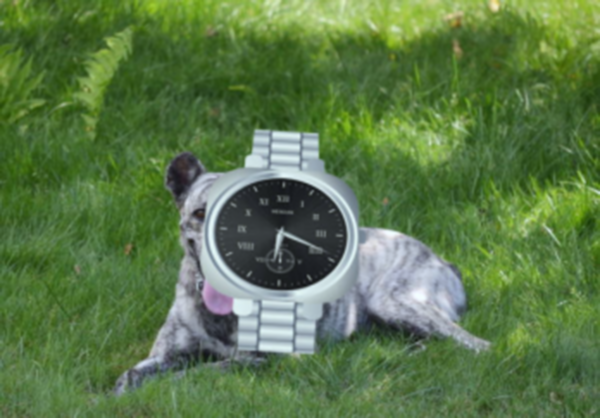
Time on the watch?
6:19
